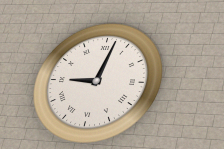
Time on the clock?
9:02
